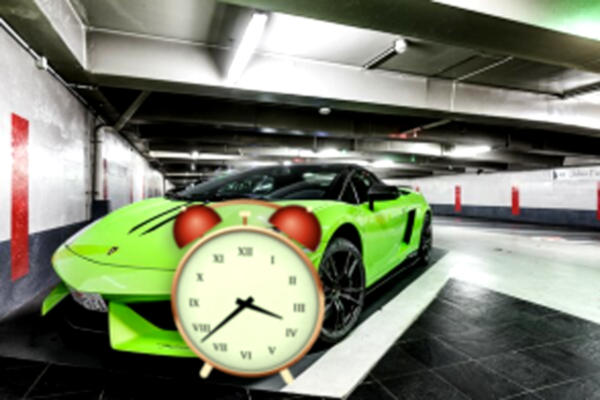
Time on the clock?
3:38
